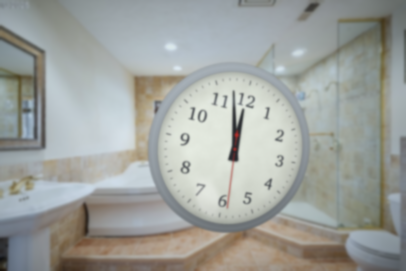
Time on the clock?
11:57:29
